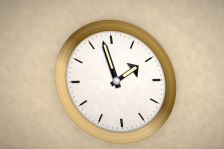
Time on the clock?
1:58
